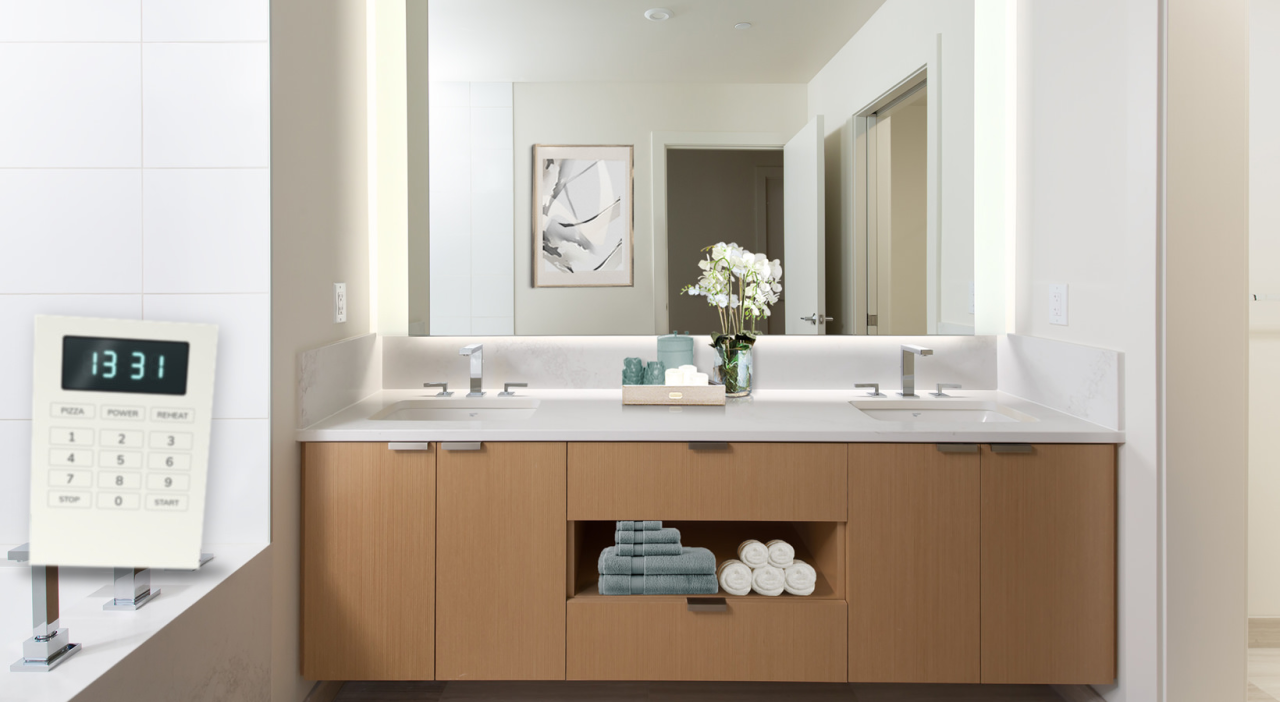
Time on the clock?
13:31
